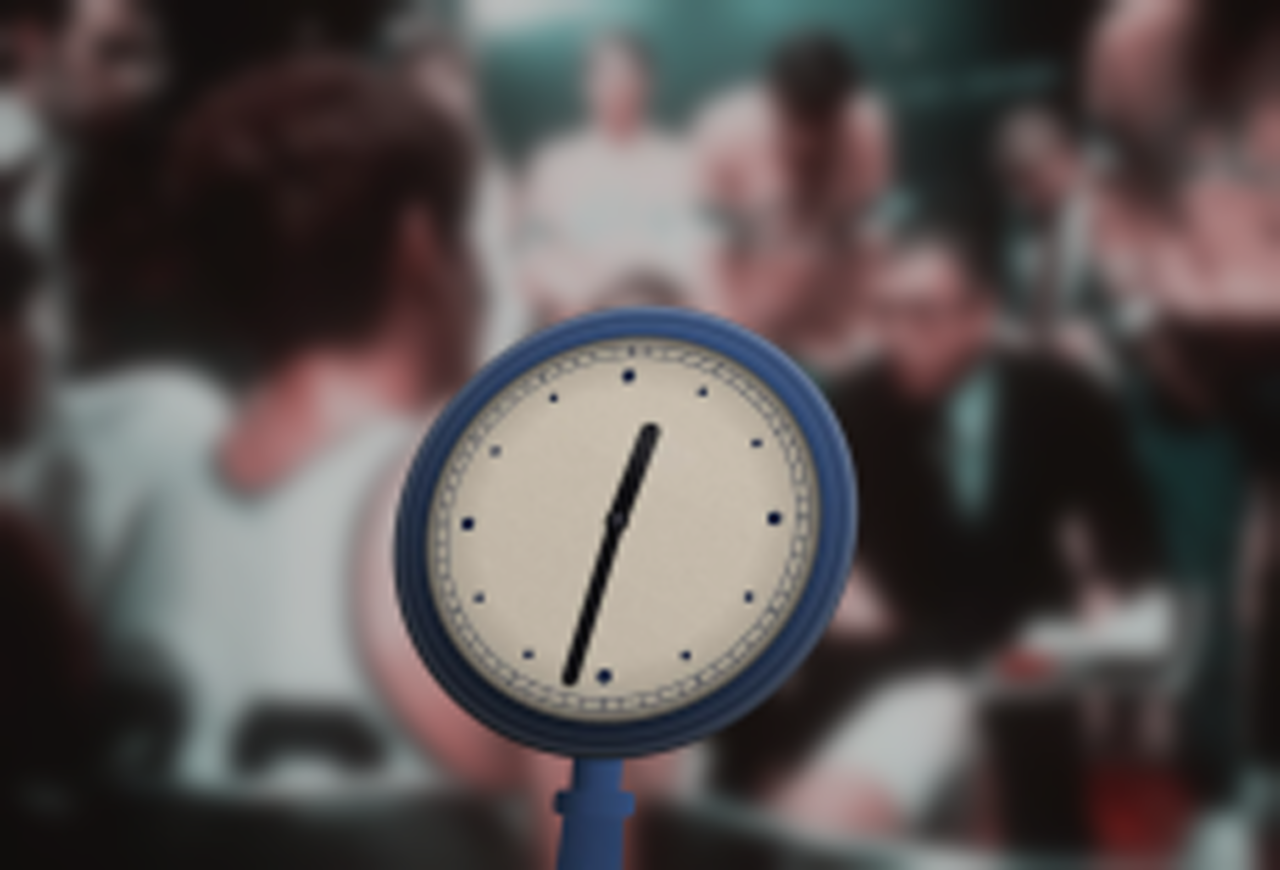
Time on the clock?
12:32
